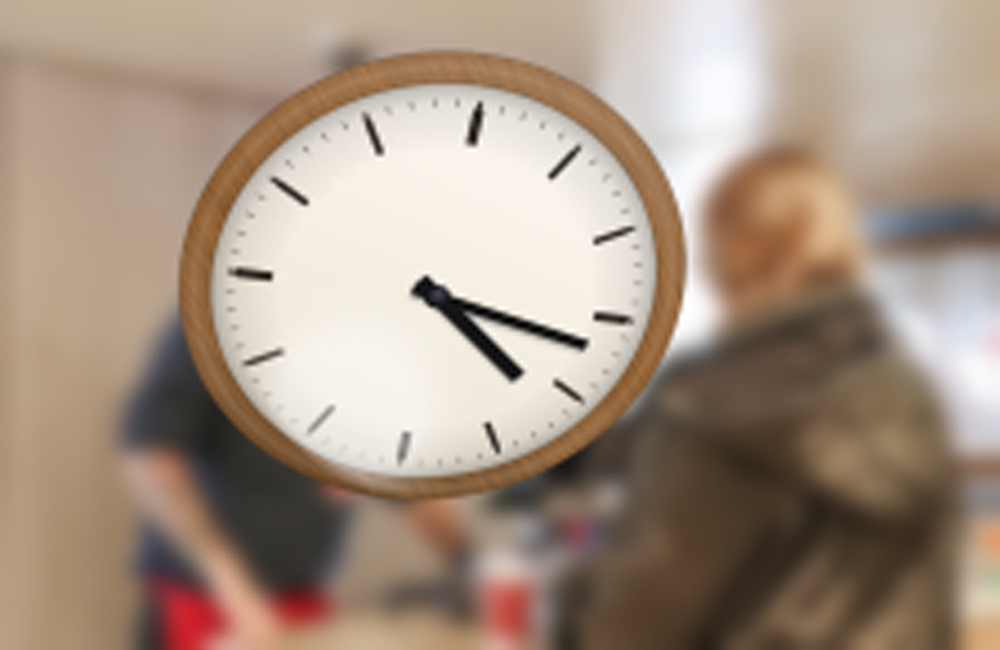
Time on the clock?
4:17
